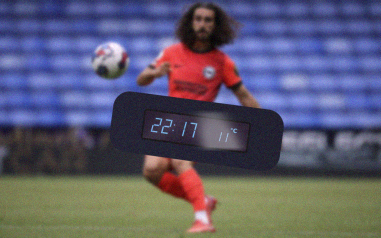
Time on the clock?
22:17
